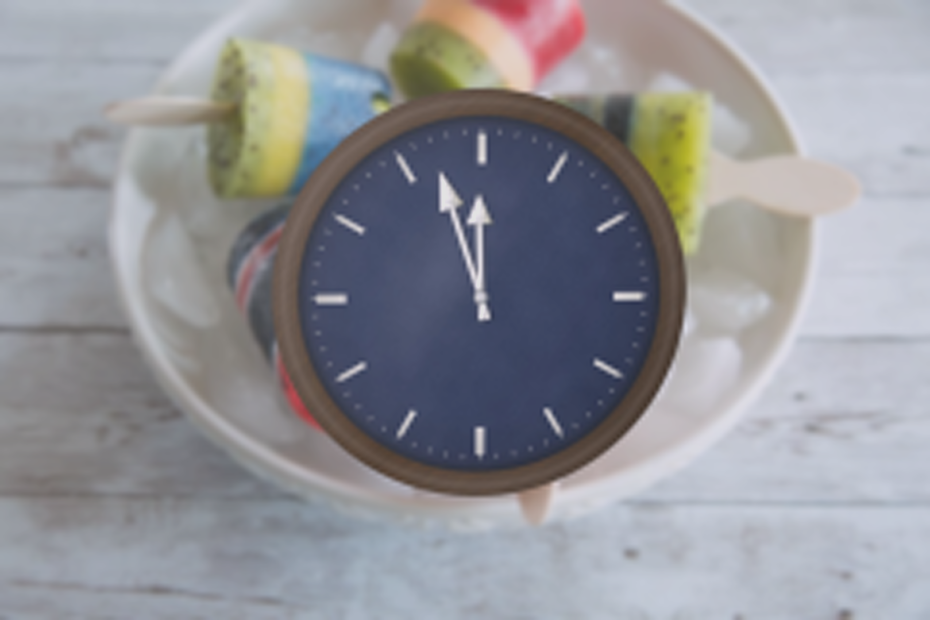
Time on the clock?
11:57
